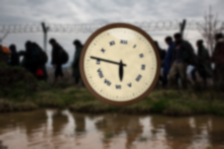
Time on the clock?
5:46
